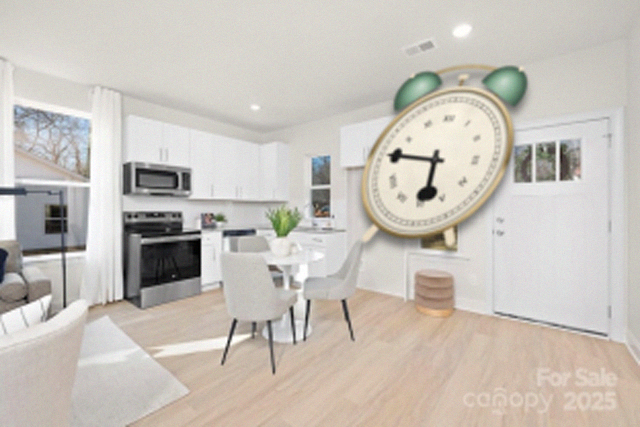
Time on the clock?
5:46
